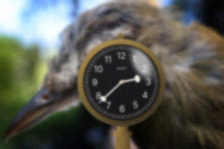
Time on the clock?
2:38
